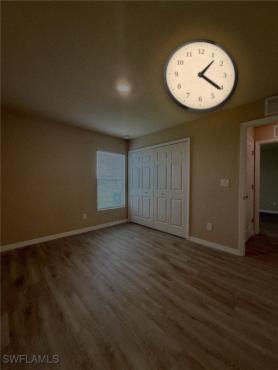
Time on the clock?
1:21
